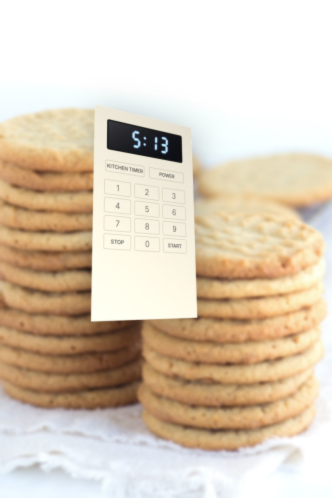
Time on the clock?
5:13
